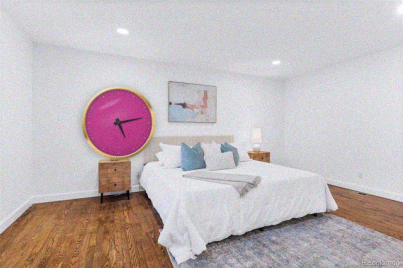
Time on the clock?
5:13
